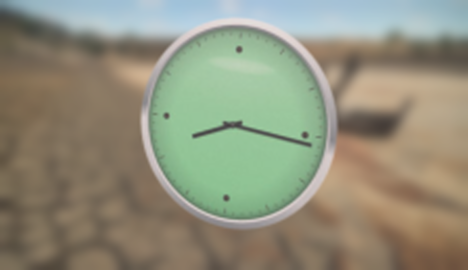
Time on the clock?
8:16
